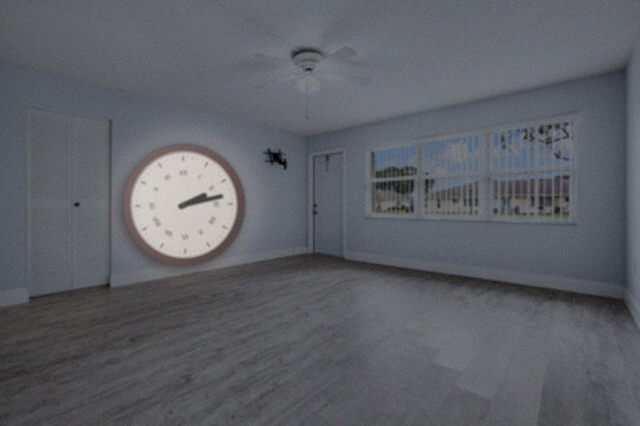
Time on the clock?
2:13
